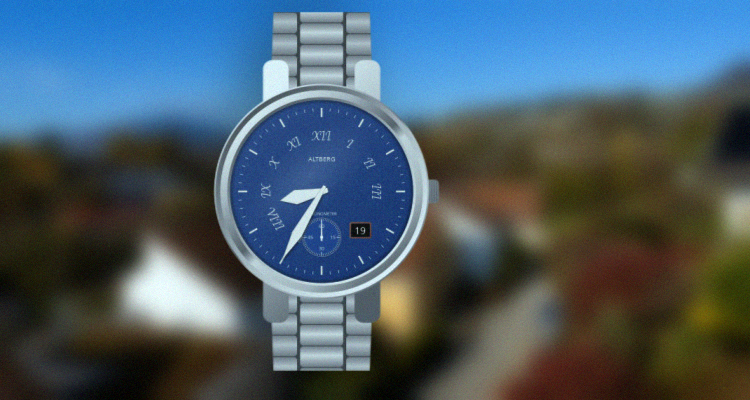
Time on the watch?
8:35
